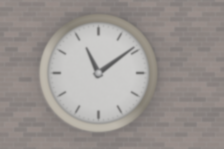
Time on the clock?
11:09
